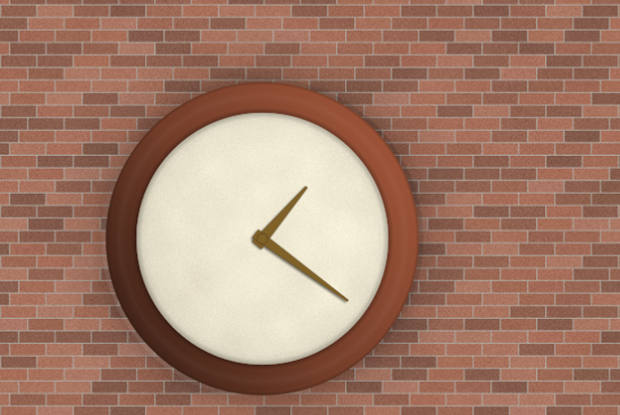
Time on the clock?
1:21
